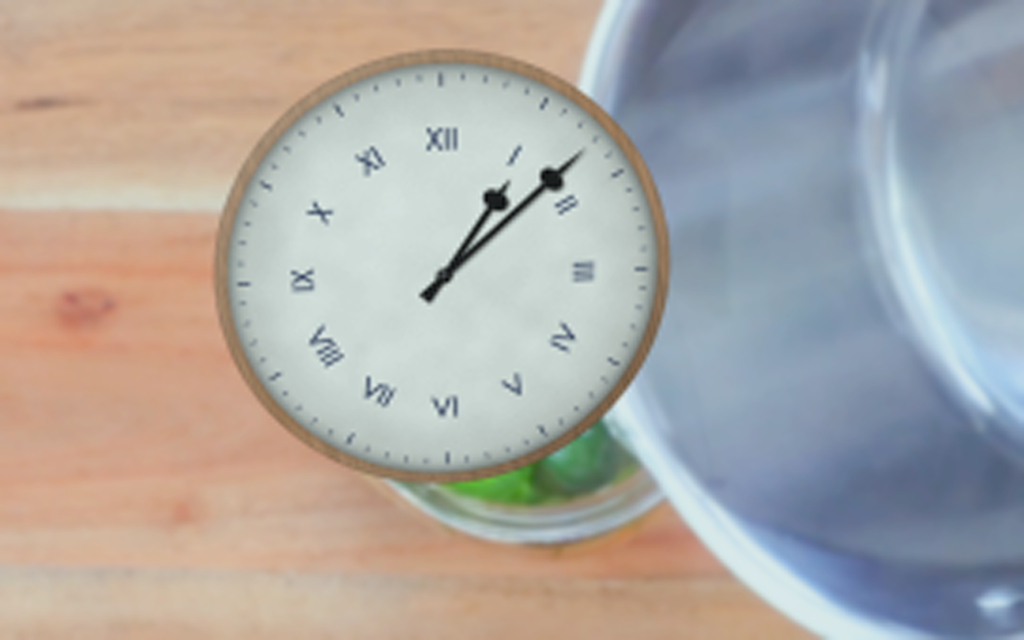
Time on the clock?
1:08
